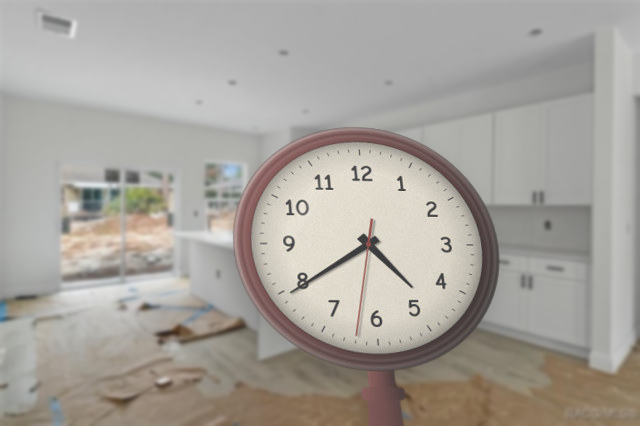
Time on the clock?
4:39:32
